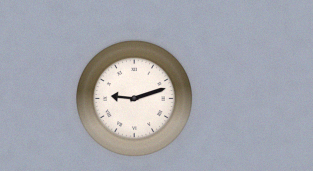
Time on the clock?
9:12
